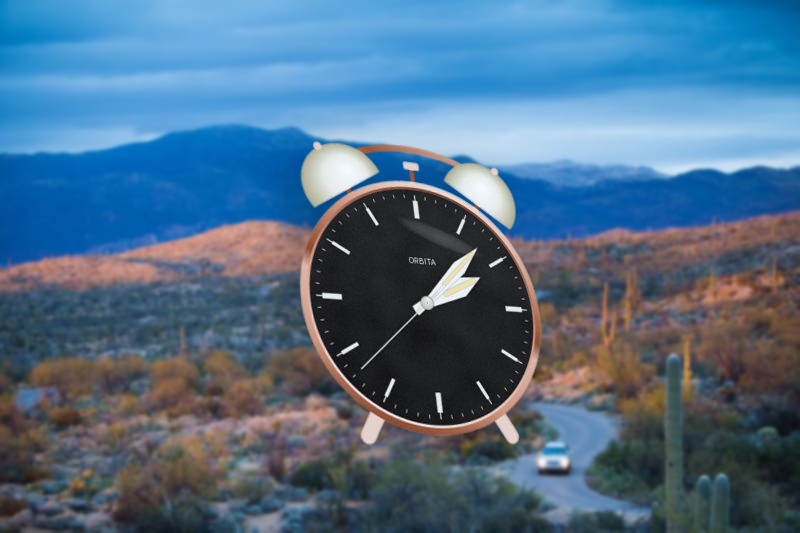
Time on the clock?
2:07:38
